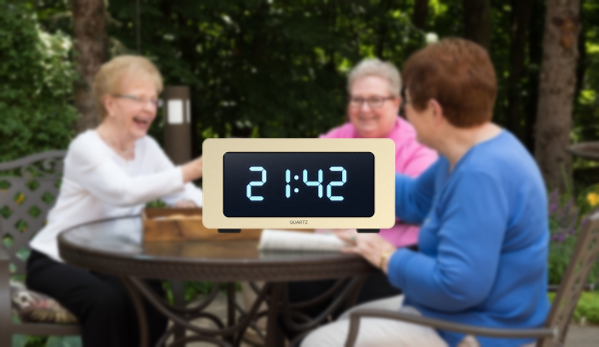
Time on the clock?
21:42
